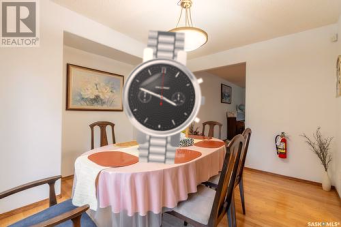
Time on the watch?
3:48
